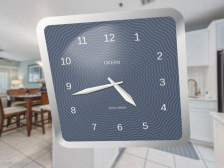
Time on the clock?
4:43
